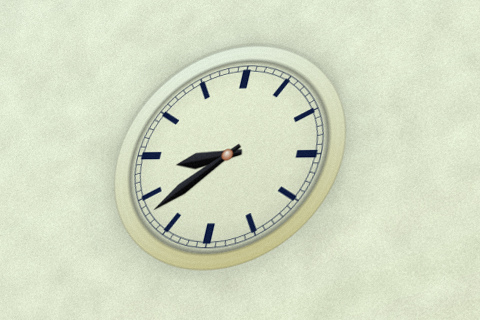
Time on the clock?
8:38
